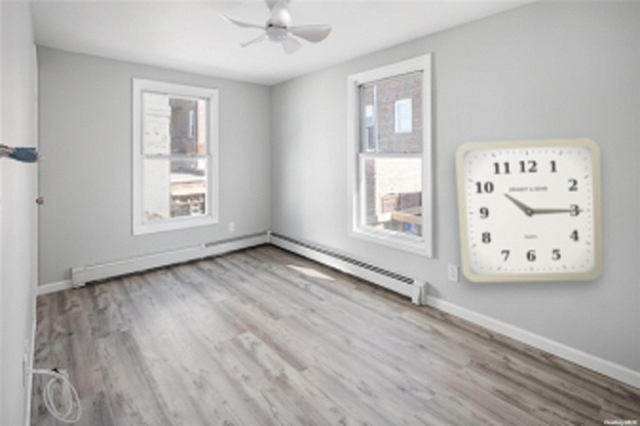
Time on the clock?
10:15
